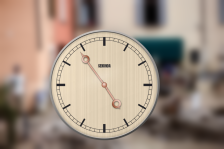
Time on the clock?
4:54
